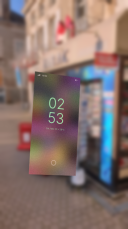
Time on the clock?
2:53
